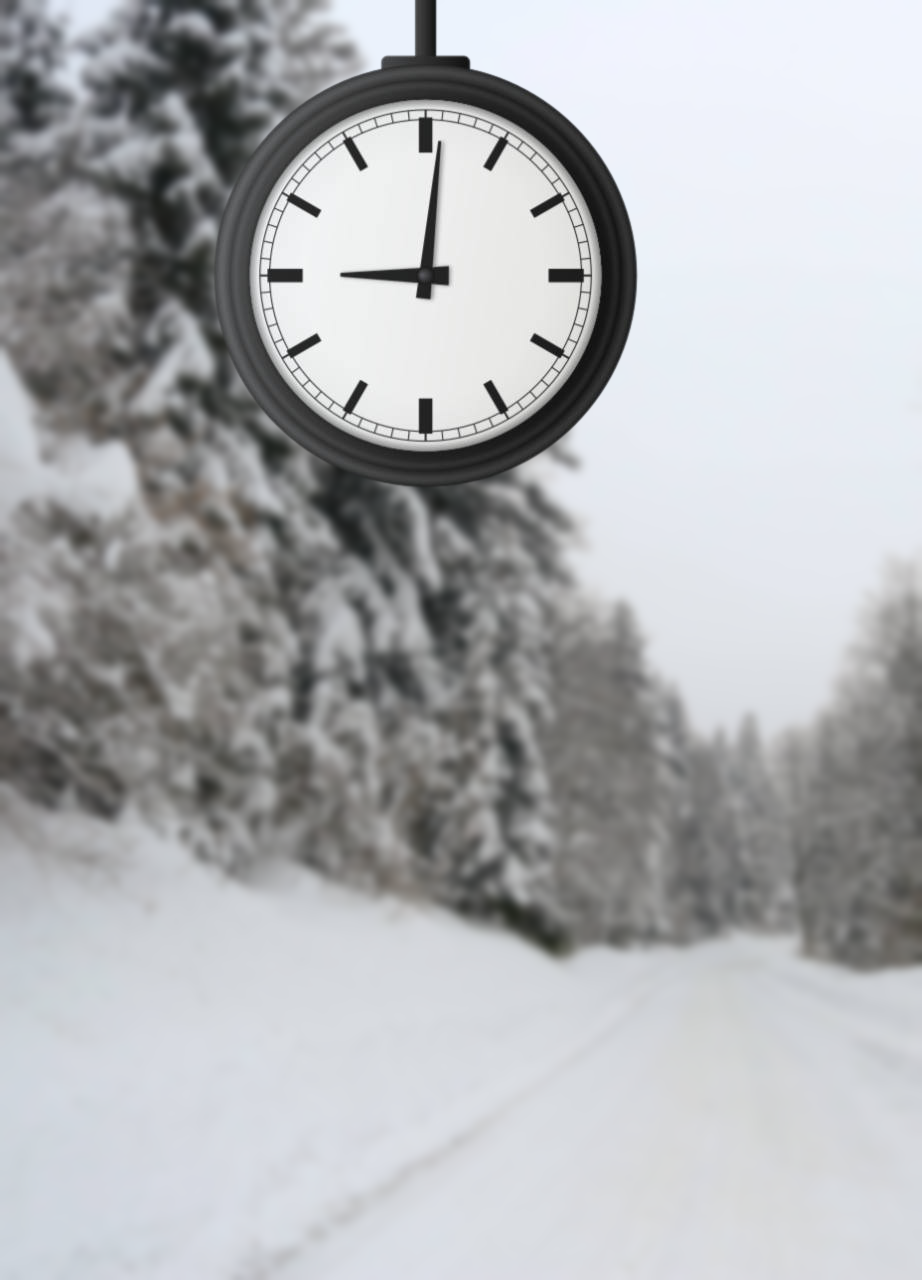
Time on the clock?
9:01
